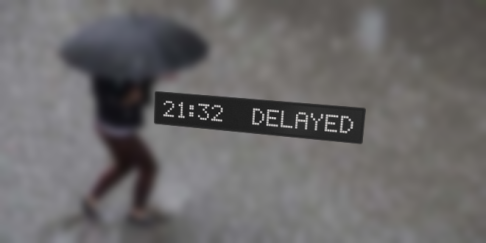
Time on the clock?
21:32
